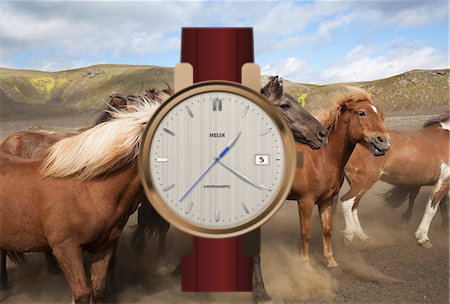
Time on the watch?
1:20:37
